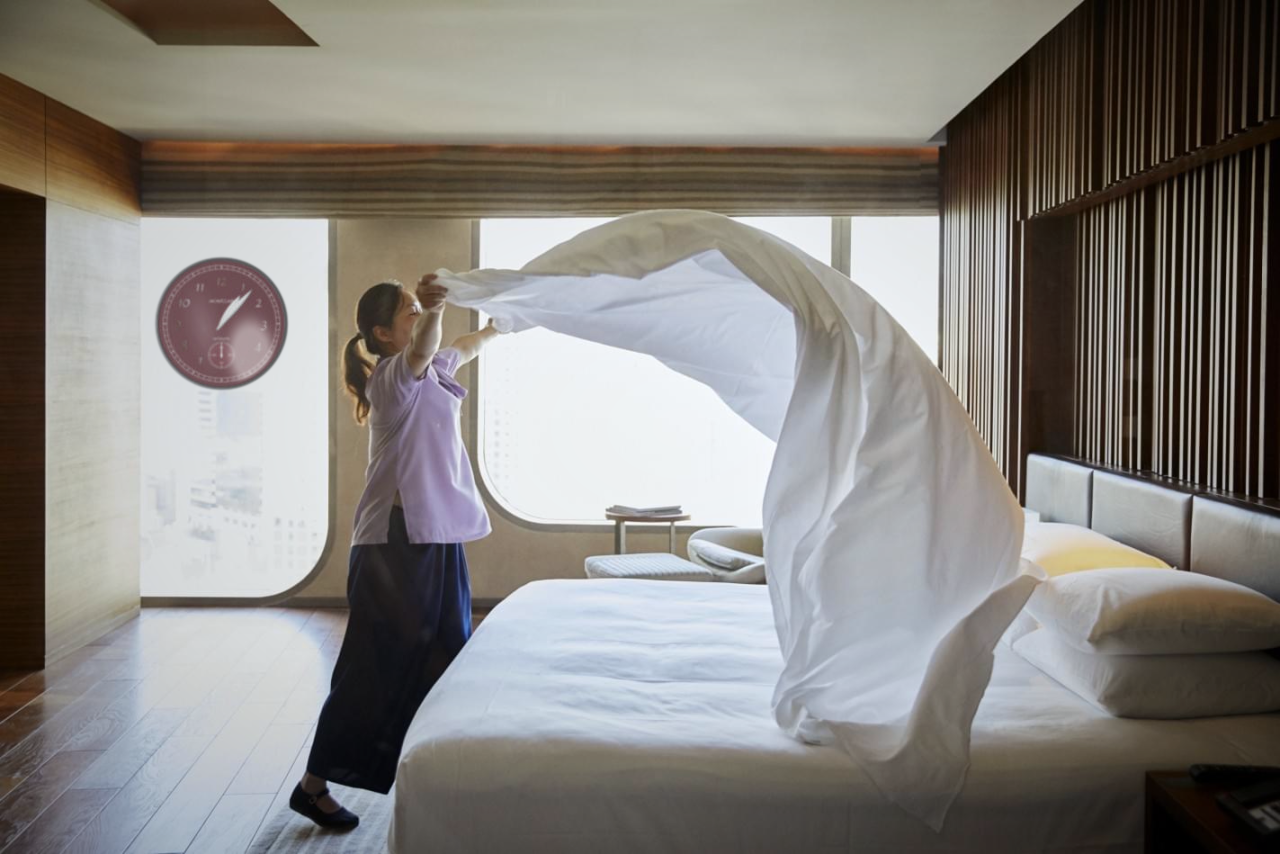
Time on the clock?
1:07
